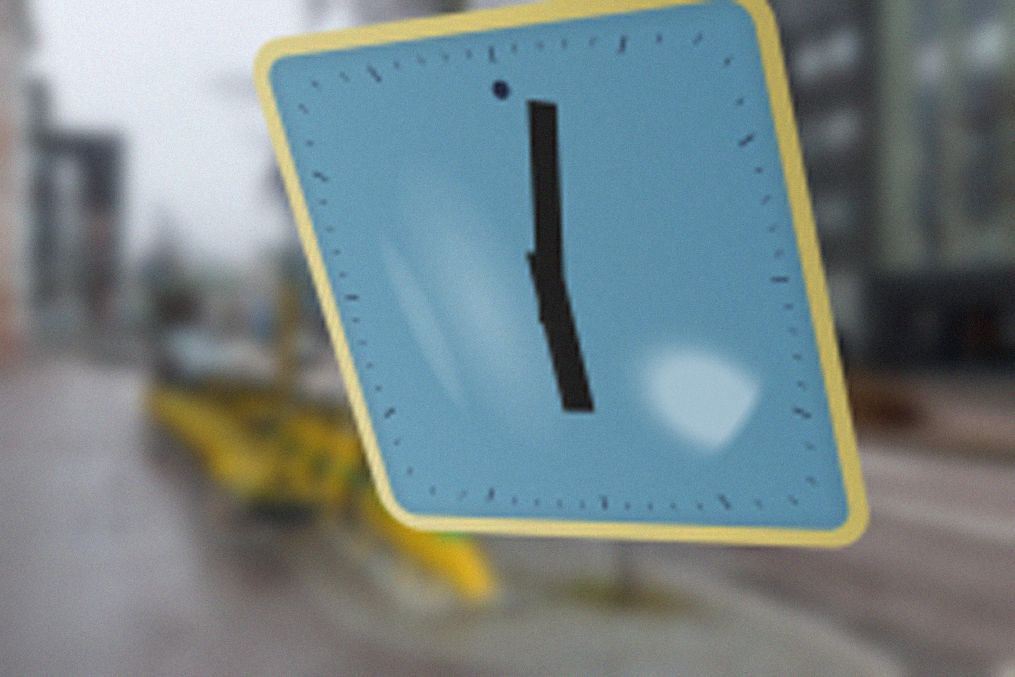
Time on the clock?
6:02
